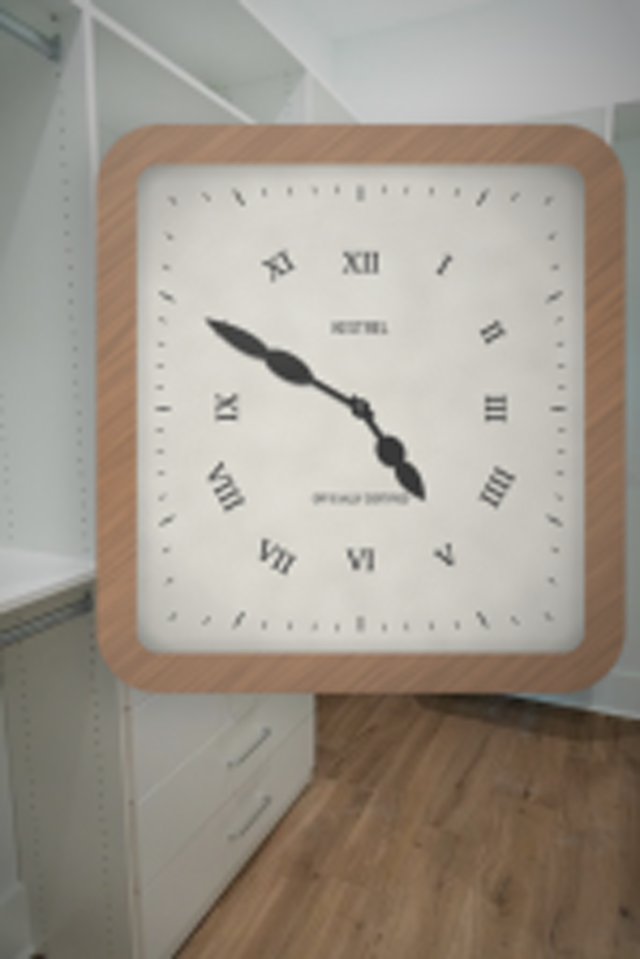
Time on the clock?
4:50
